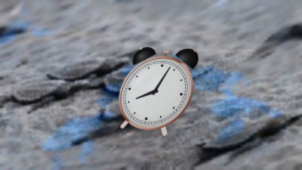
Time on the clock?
8:03
